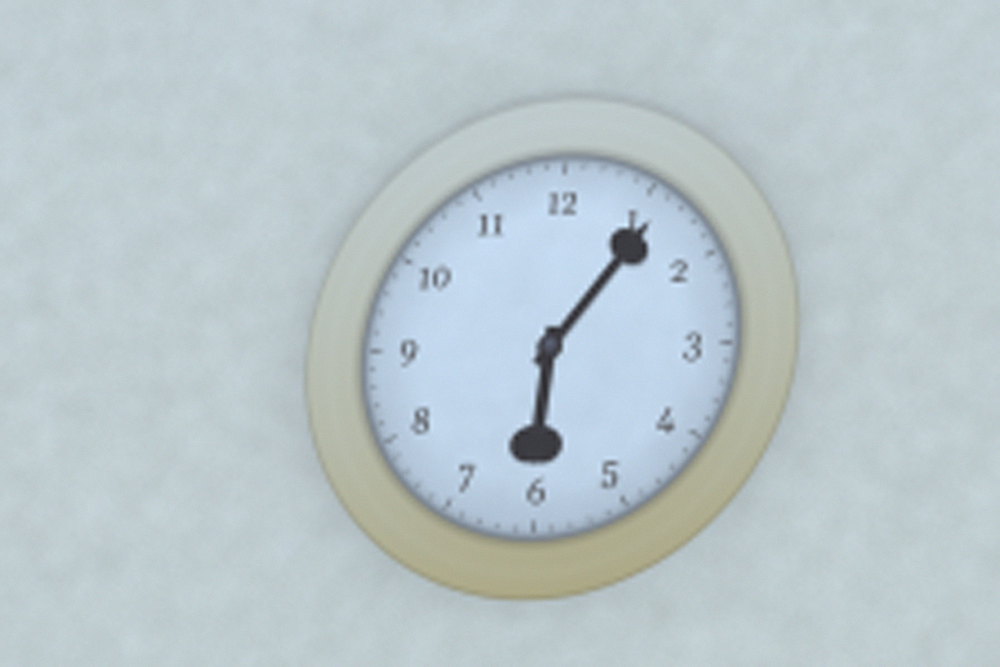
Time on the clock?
6:06
